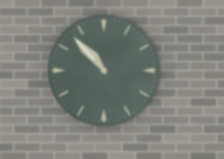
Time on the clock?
10:53
